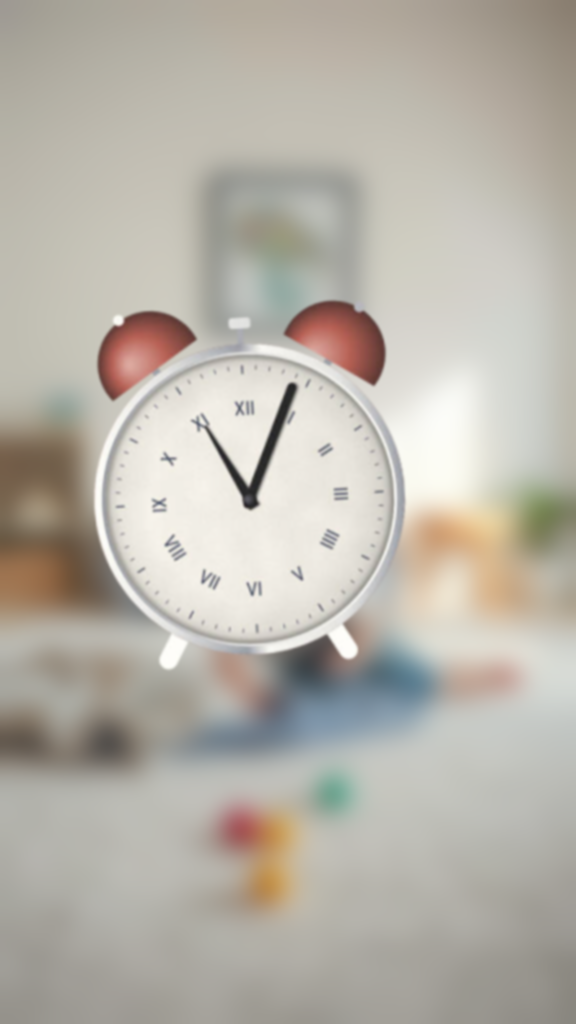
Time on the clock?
11:04
